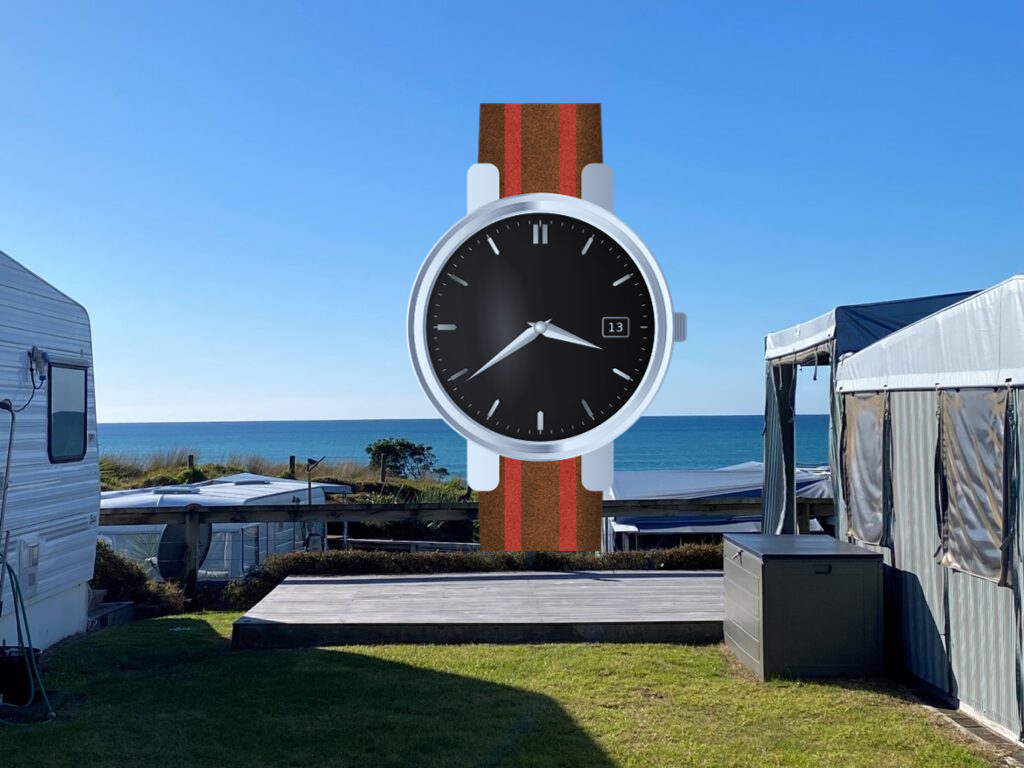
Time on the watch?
3:39
